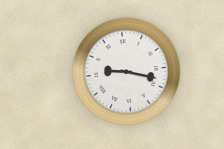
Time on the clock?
9:18
